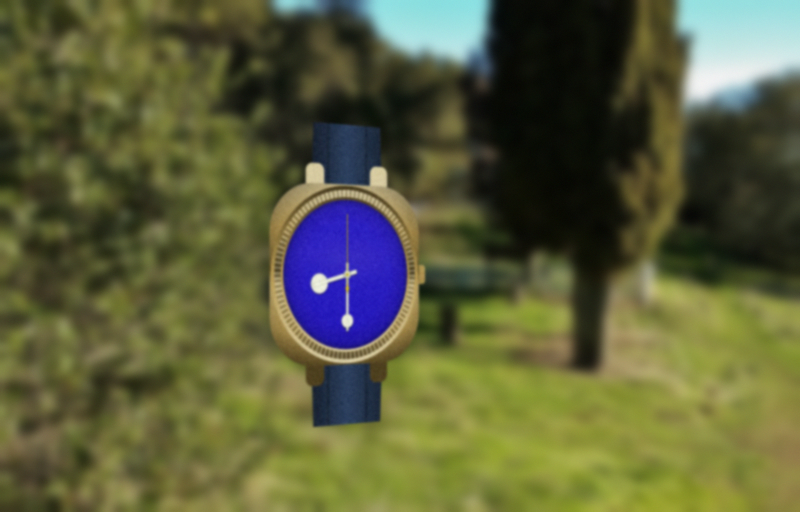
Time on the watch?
8:30:00
